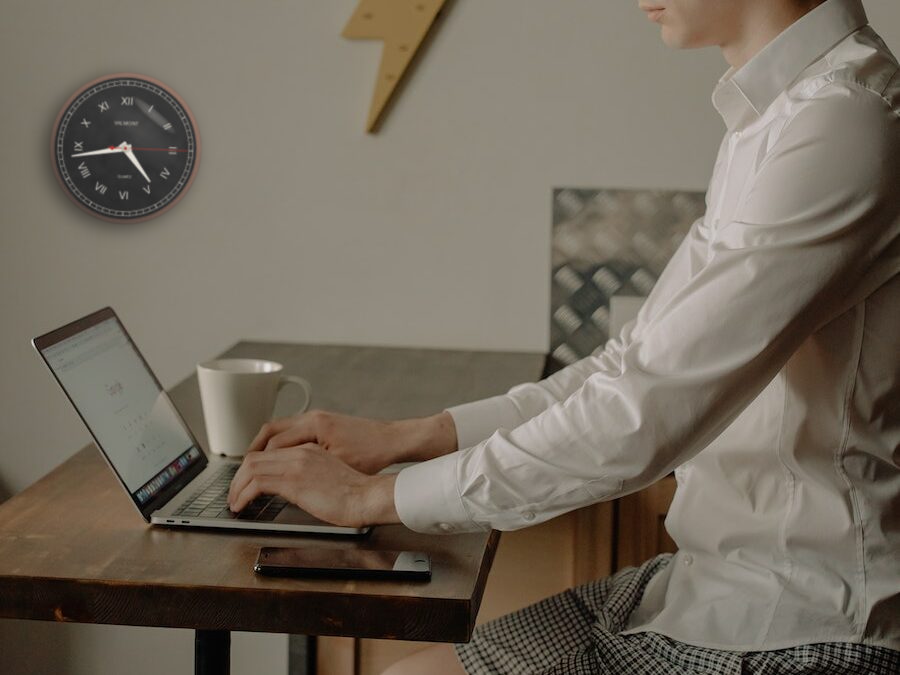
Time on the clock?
4:43:15
